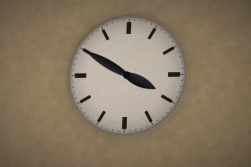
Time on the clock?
3:50
